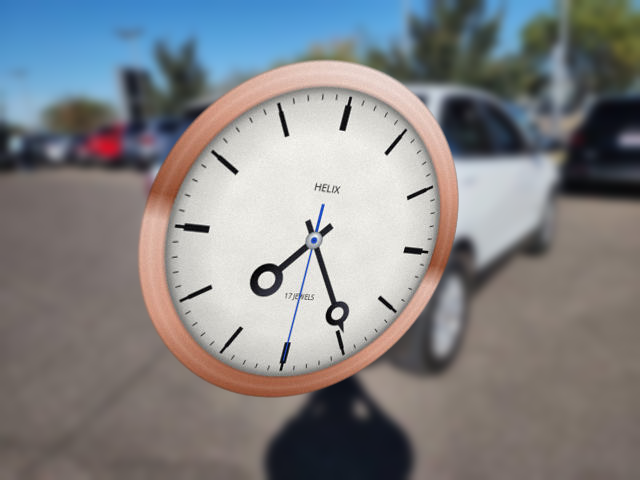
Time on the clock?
7:24:30
